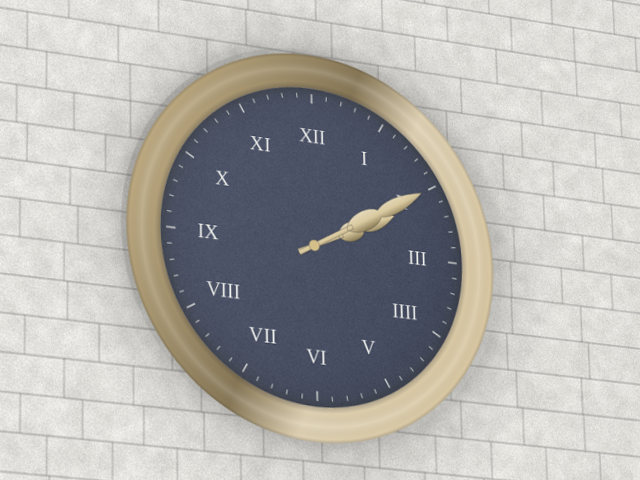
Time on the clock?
2:10
